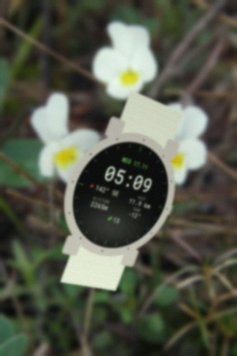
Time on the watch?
5:09
